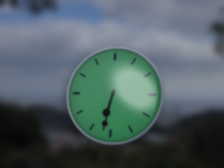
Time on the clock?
6:32
